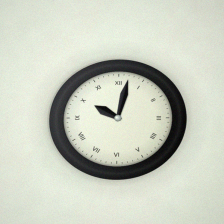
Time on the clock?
10:02
